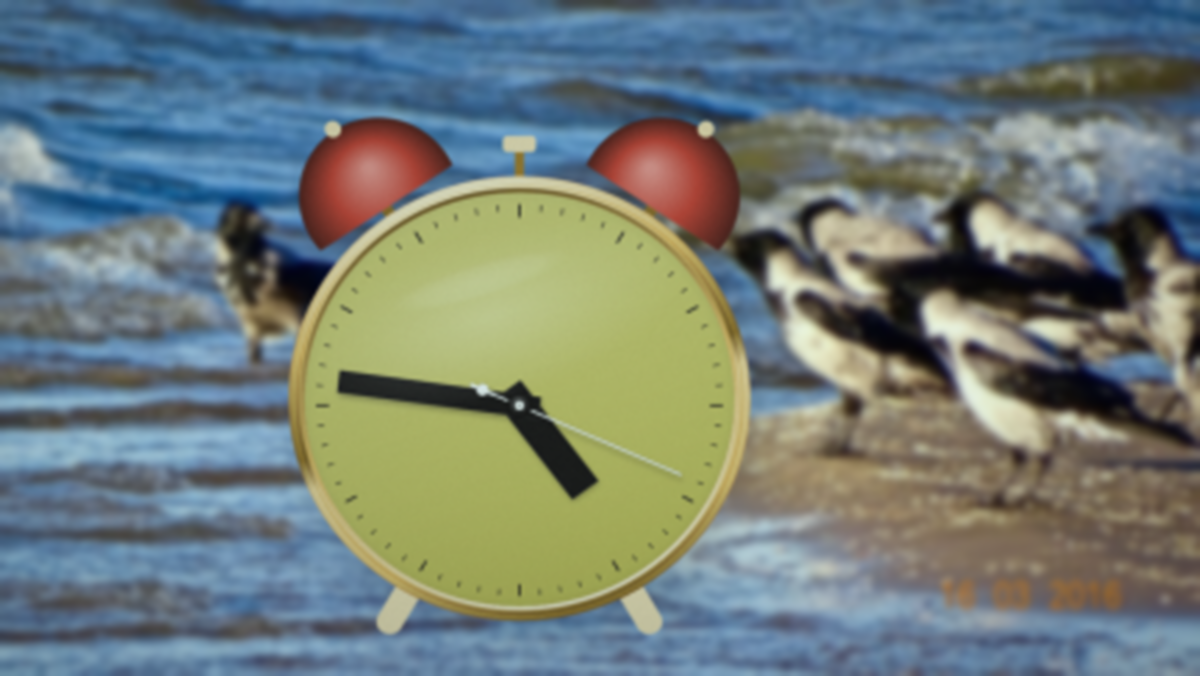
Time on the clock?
4:46:19
